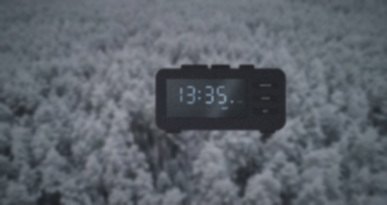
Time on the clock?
13:35
